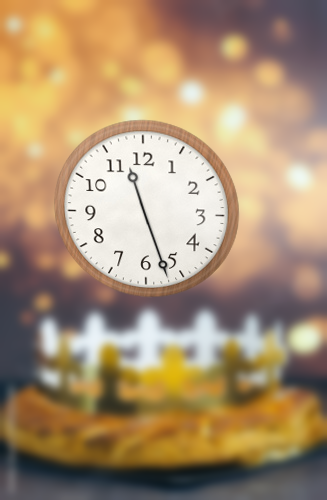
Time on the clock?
11:27
